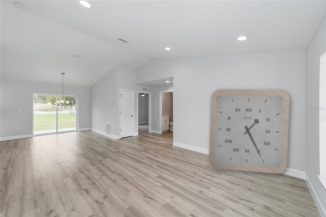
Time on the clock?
1:25
